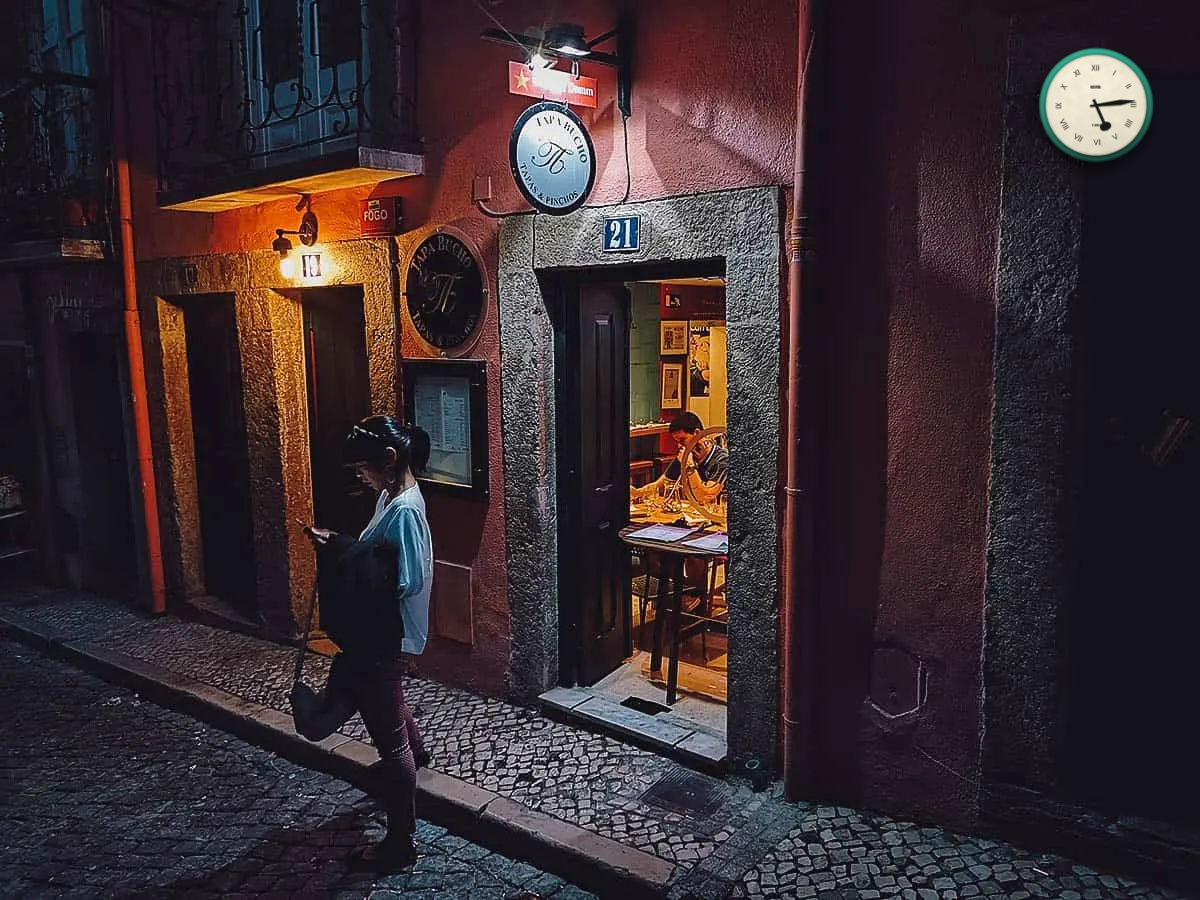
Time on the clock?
5:14
